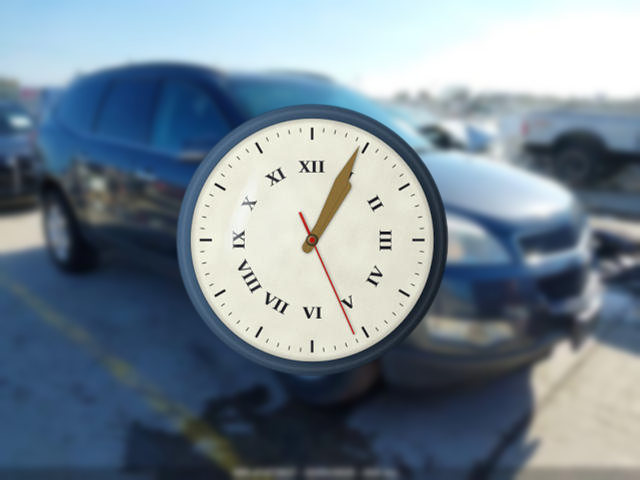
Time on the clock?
1:04:26
